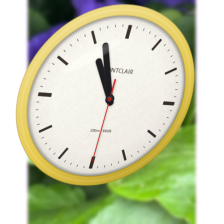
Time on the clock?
10:56:30
